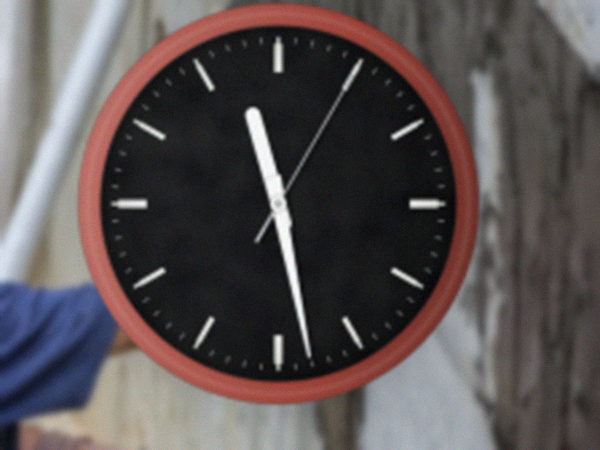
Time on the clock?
11:28:05
